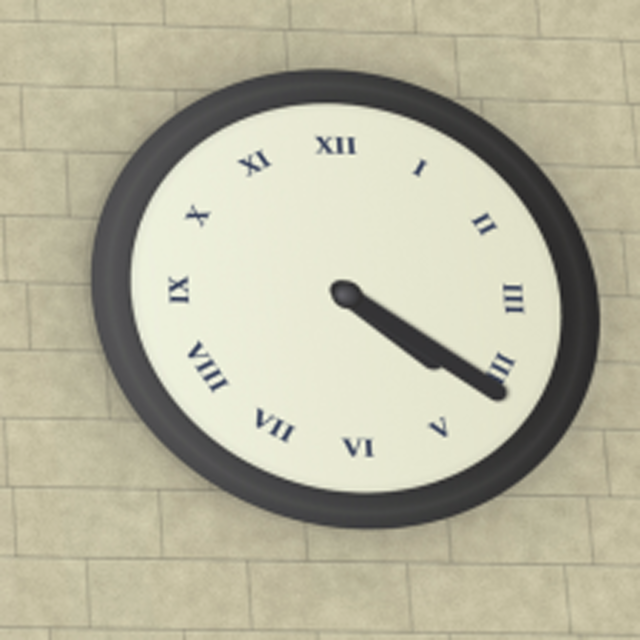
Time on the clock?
4:21
